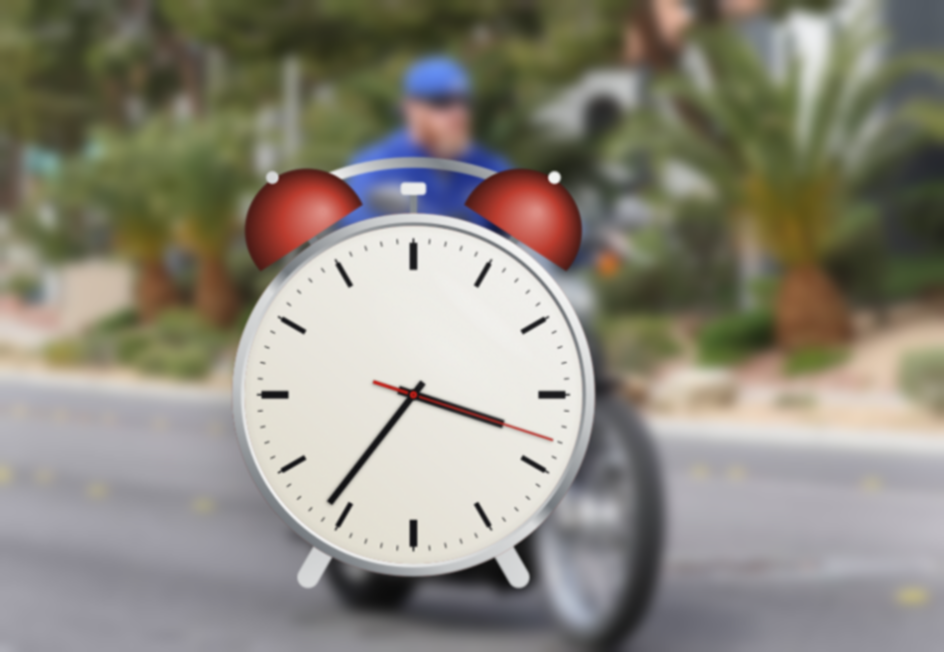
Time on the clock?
3:36:18
